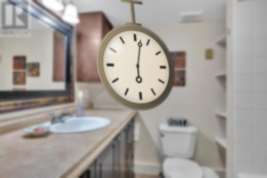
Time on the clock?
6:02
